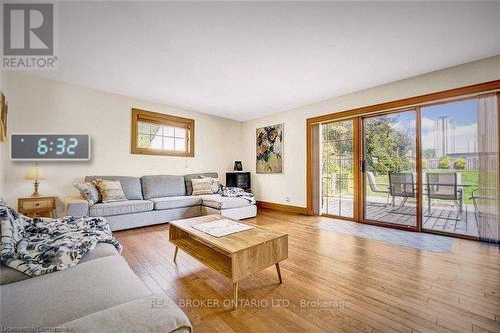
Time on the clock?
6:32
